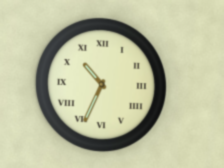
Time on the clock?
10:34
